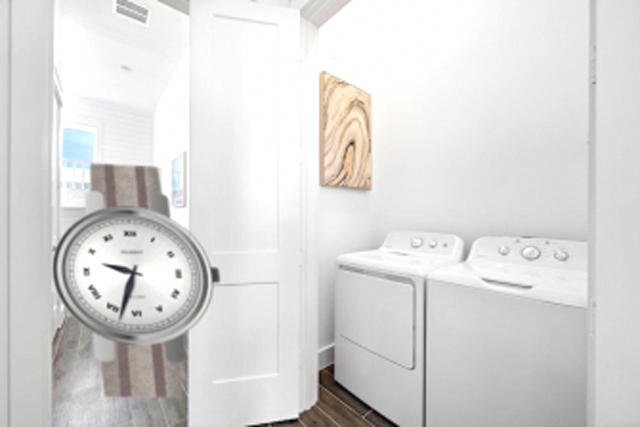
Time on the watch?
9:33
